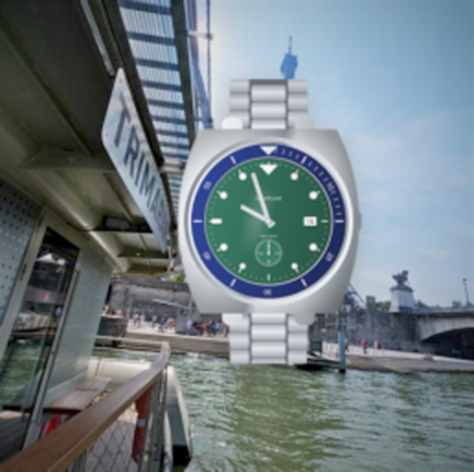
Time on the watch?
9:57
